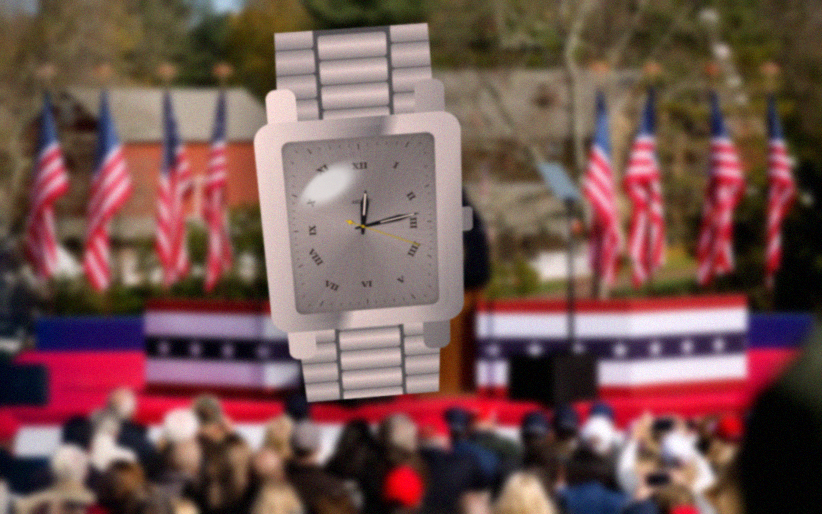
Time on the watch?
12:13:19
